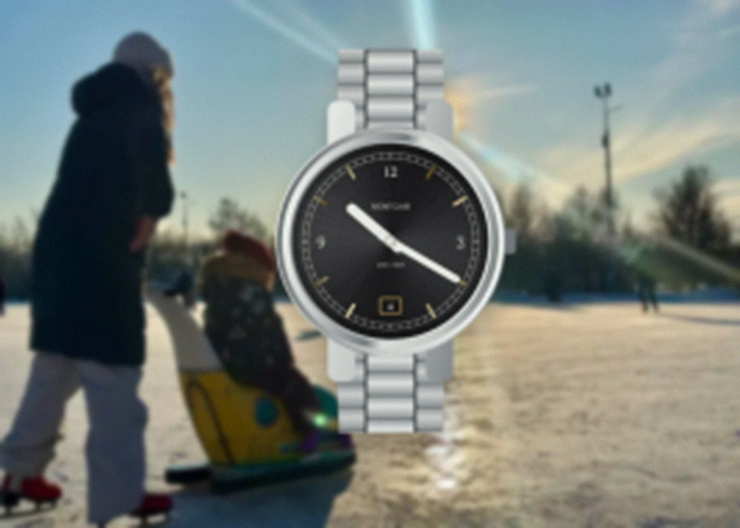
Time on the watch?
10:20
